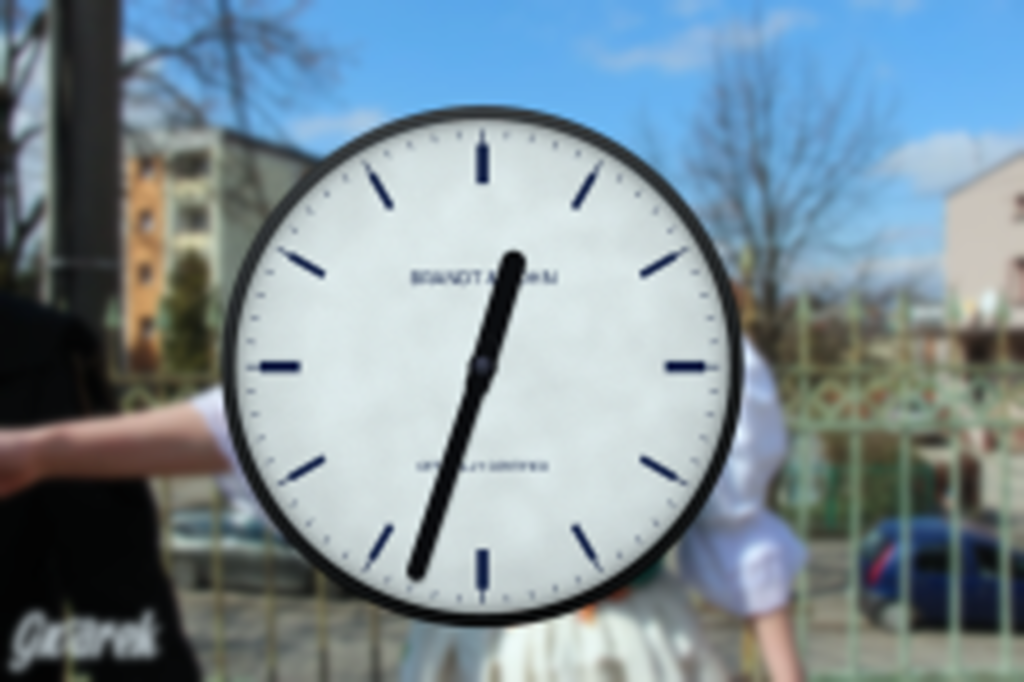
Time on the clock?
12:33
